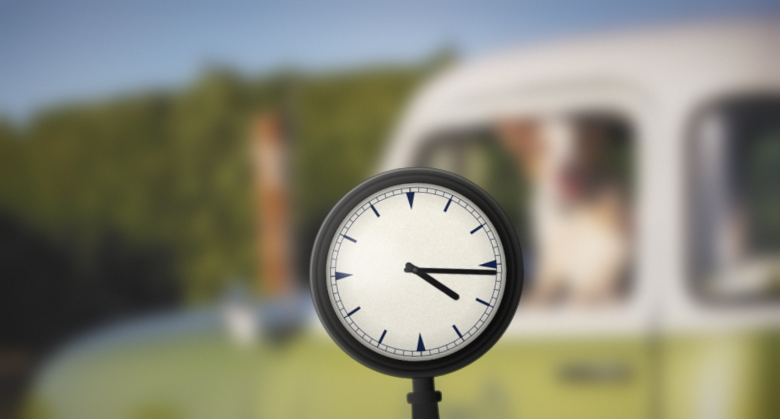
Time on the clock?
4:16
